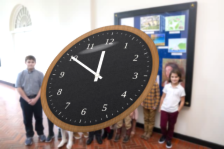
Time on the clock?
11:50
